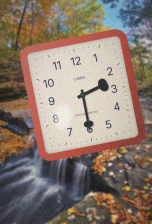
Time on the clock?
2:30
